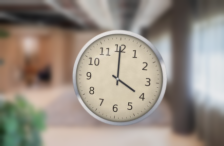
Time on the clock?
4:00
